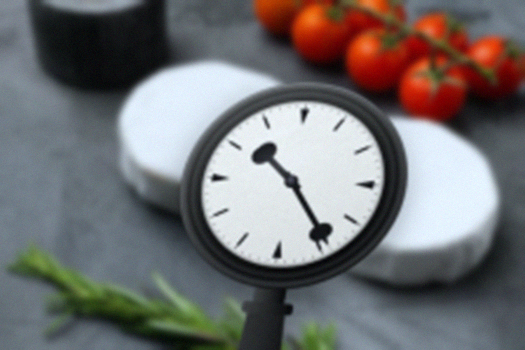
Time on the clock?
10:24
